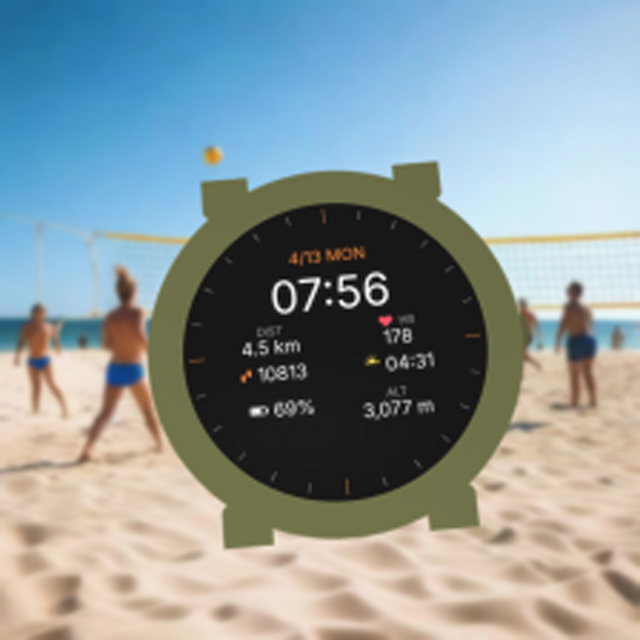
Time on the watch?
7:56
